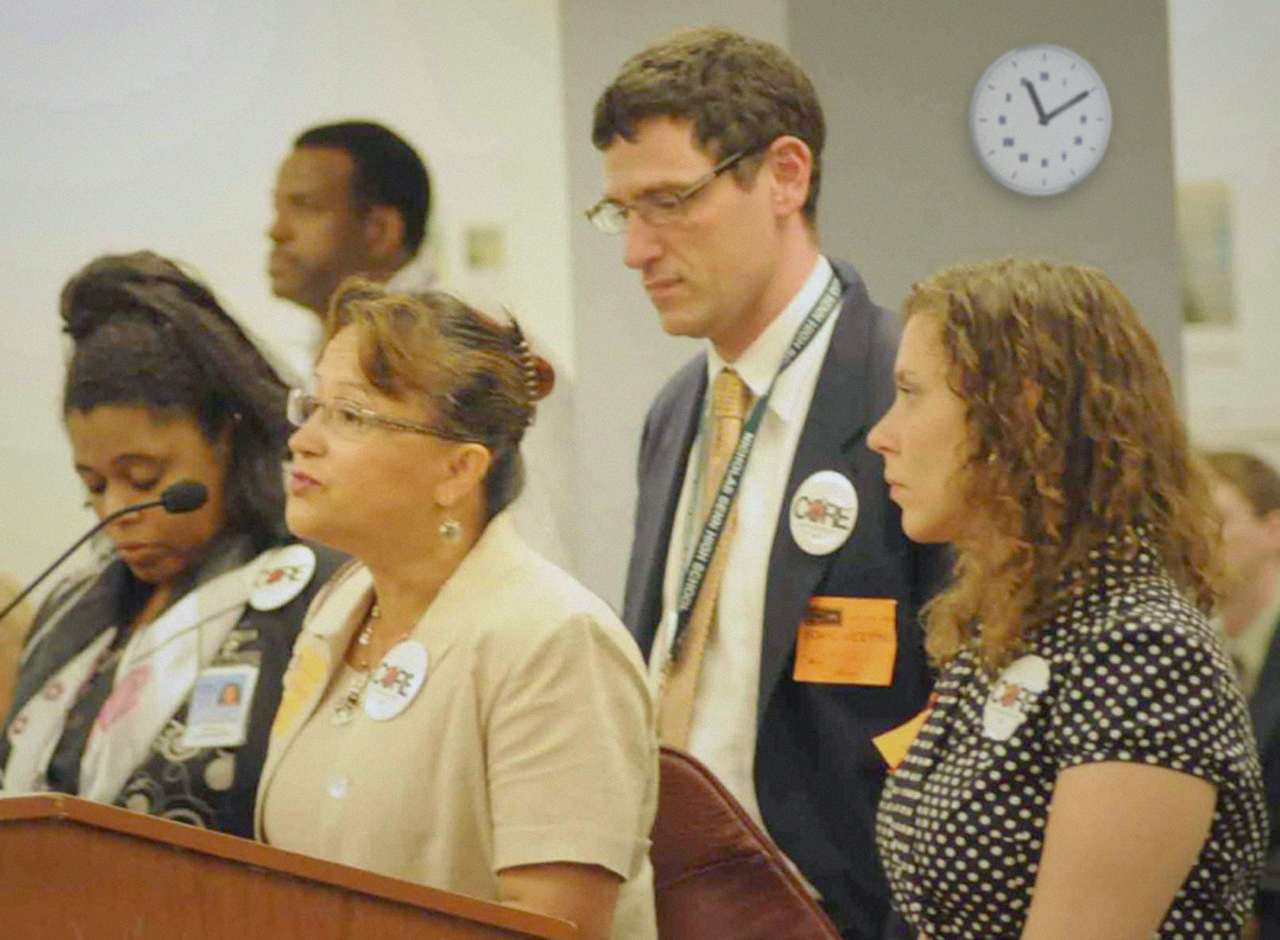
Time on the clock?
11:10
